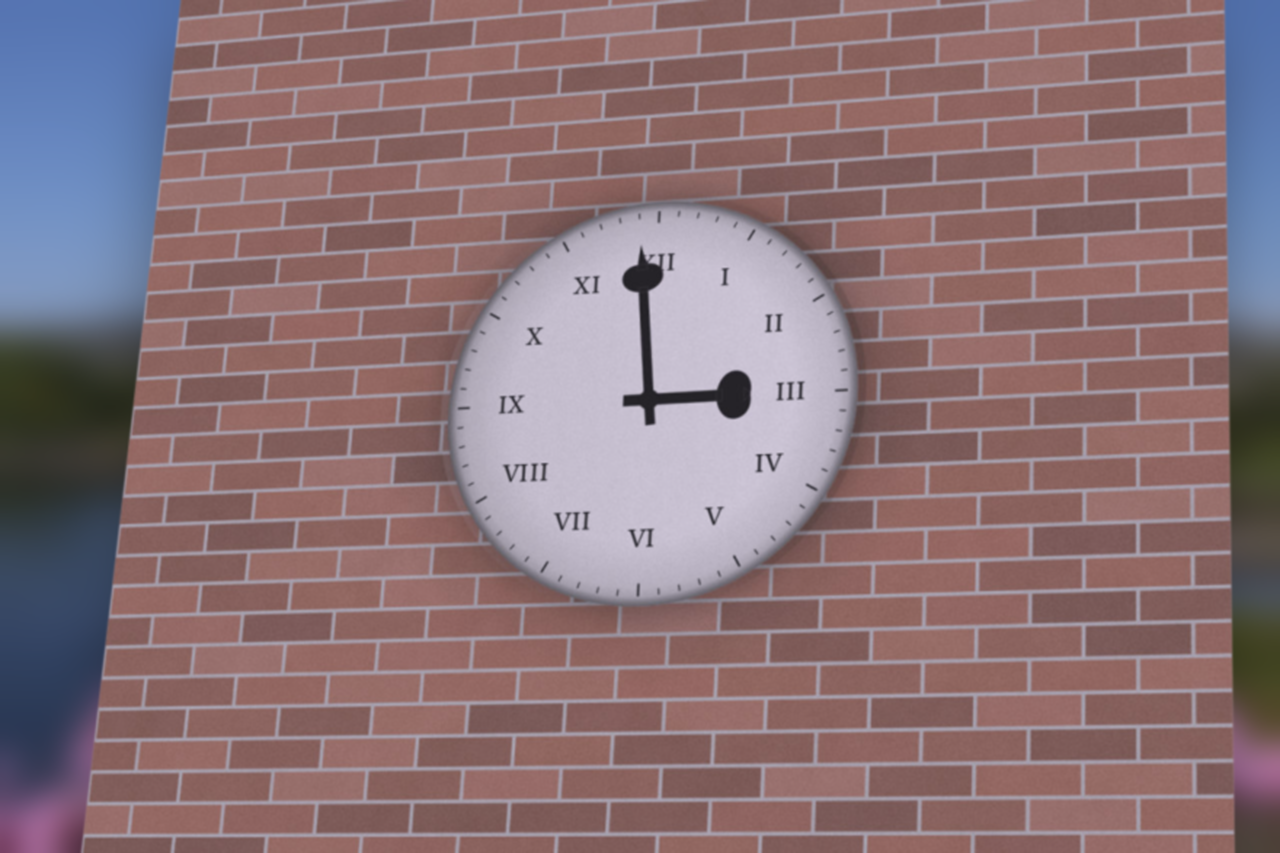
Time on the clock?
2:59
